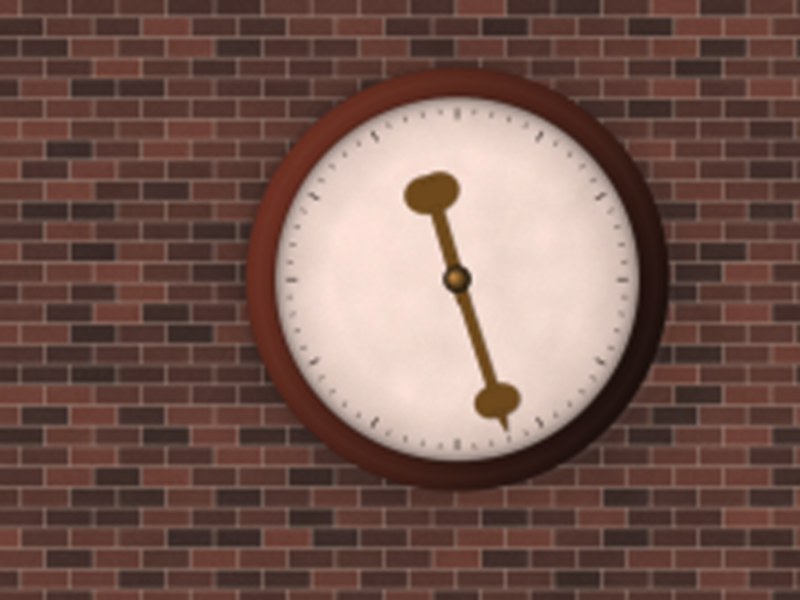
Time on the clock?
11:27
